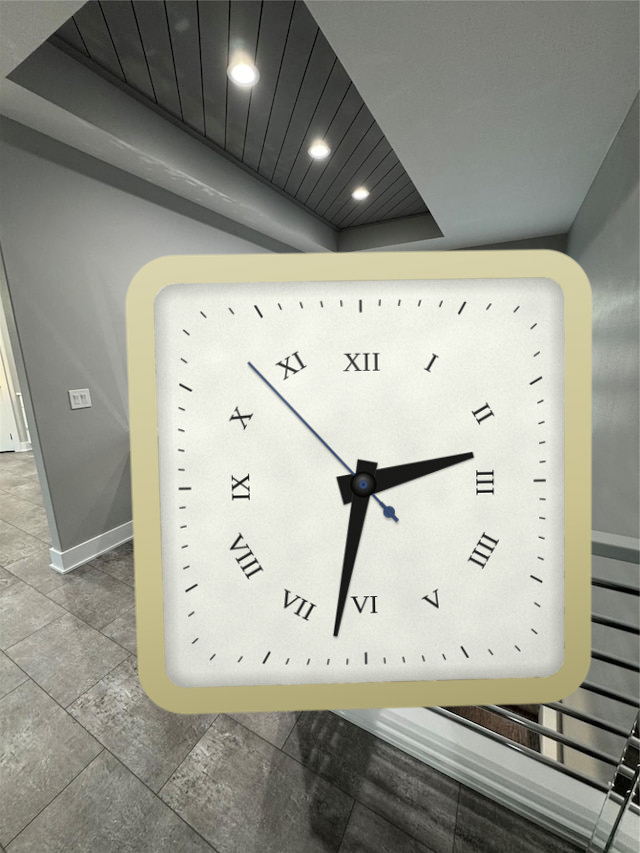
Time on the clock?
2:31:53
